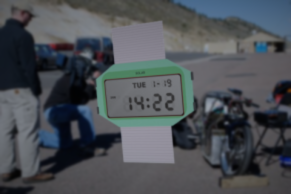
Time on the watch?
14:22
